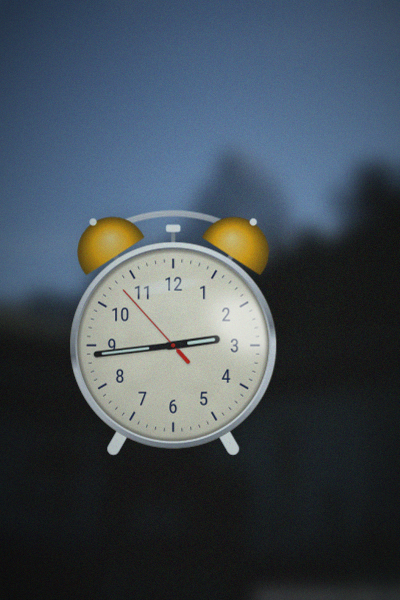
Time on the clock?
2:43:53
